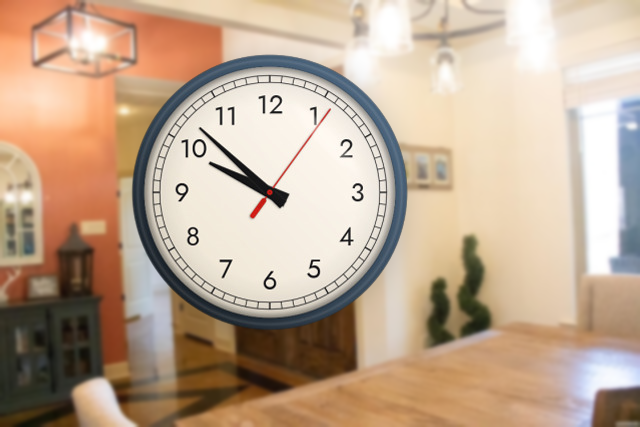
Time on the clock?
9:52:06
